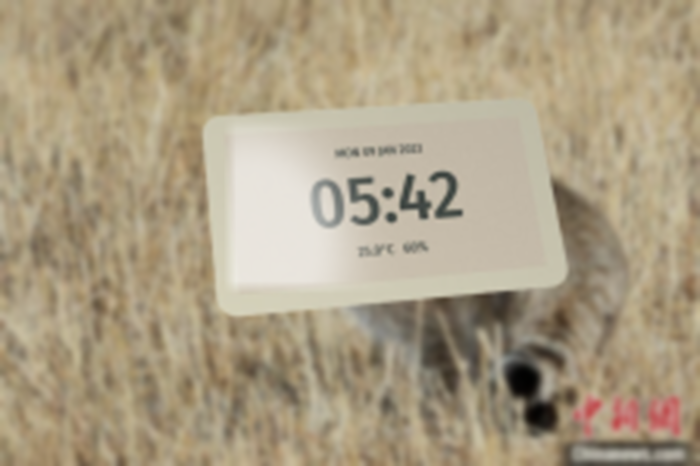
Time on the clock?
5:42
